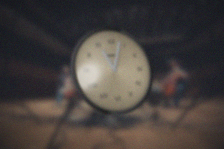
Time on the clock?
11:03
